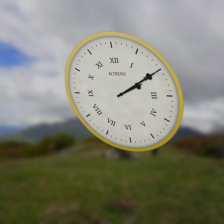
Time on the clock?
2:10
